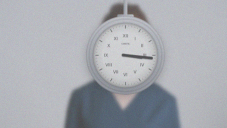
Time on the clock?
3:16
